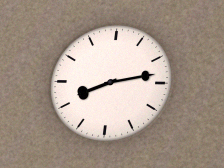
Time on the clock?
8:13
